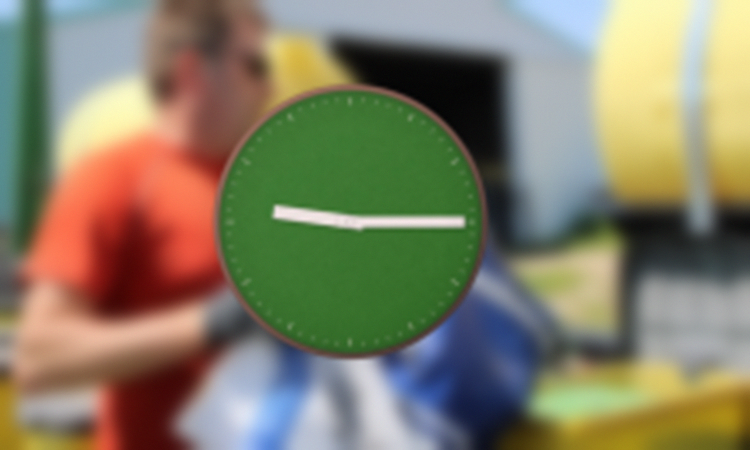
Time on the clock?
9:15
